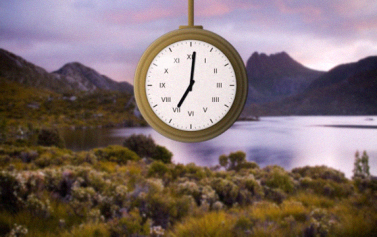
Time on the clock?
7:01
